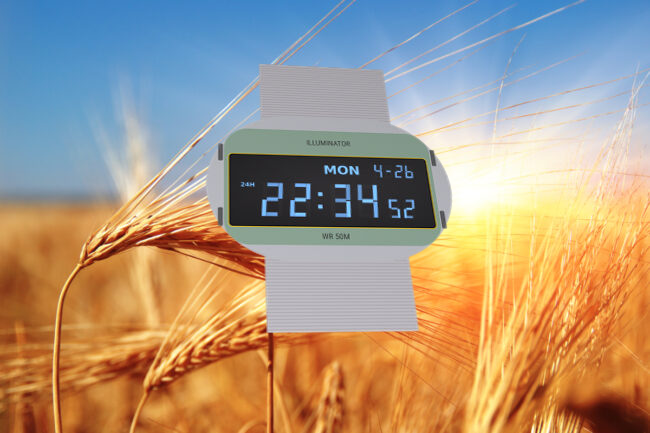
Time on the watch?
22:34:52
